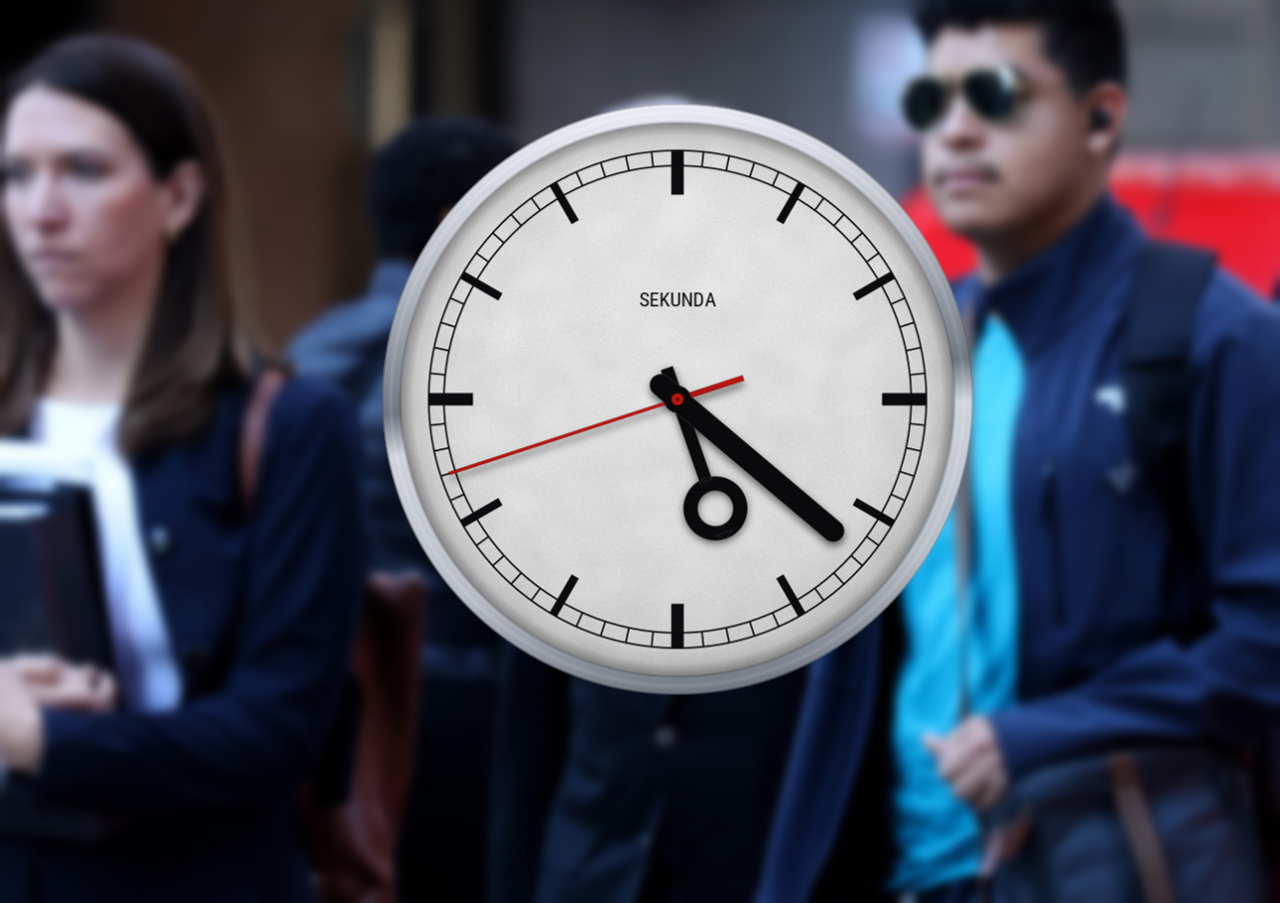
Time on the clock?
5:21:42
